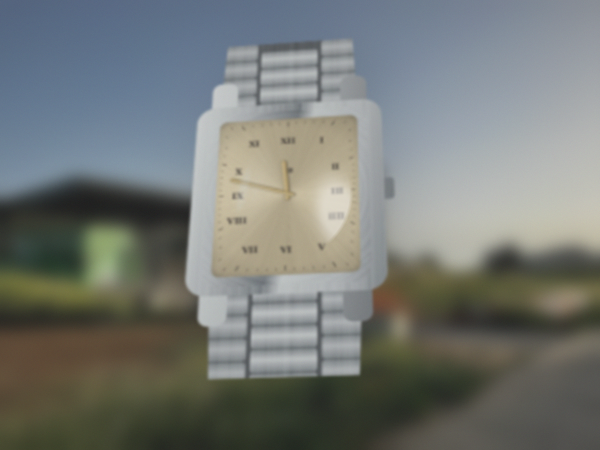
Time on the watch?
11:48
